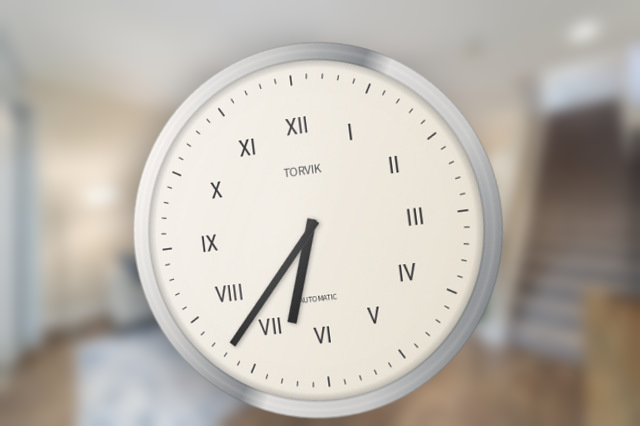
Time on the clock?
6:37
